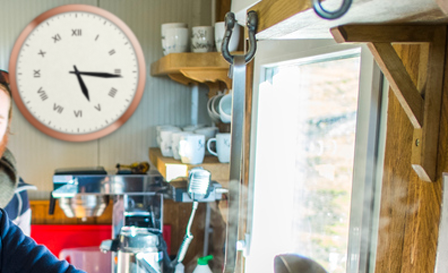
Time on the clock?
5:16
